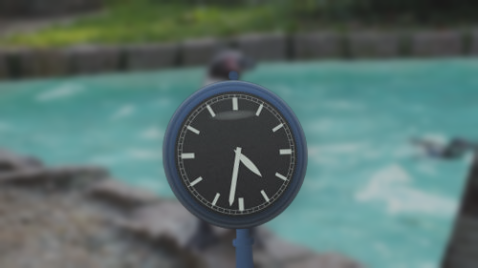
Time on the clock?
4:32
